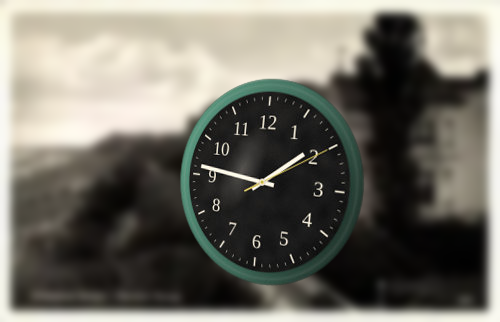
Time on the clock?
1:46:10
